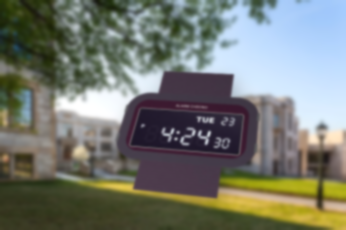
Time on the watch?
4:24
